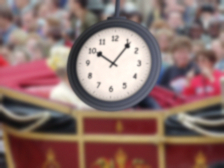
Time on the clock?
10:06
